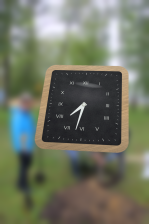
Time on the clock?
7:32
